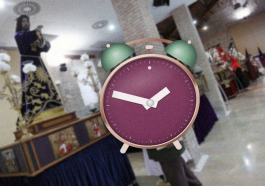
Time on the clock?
1:48
